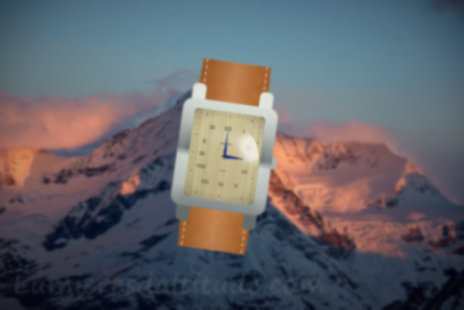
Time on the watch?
3:00
